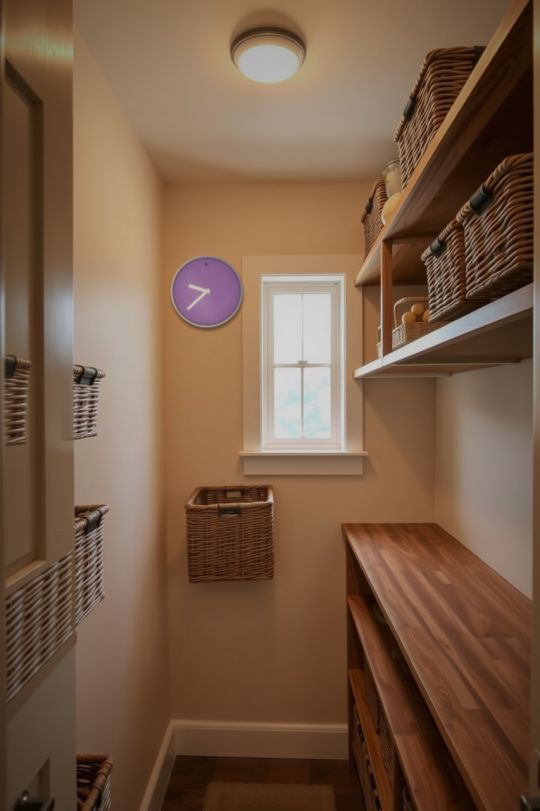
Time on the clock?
9:38
